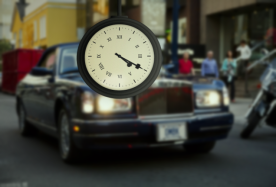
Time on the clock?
4:20
